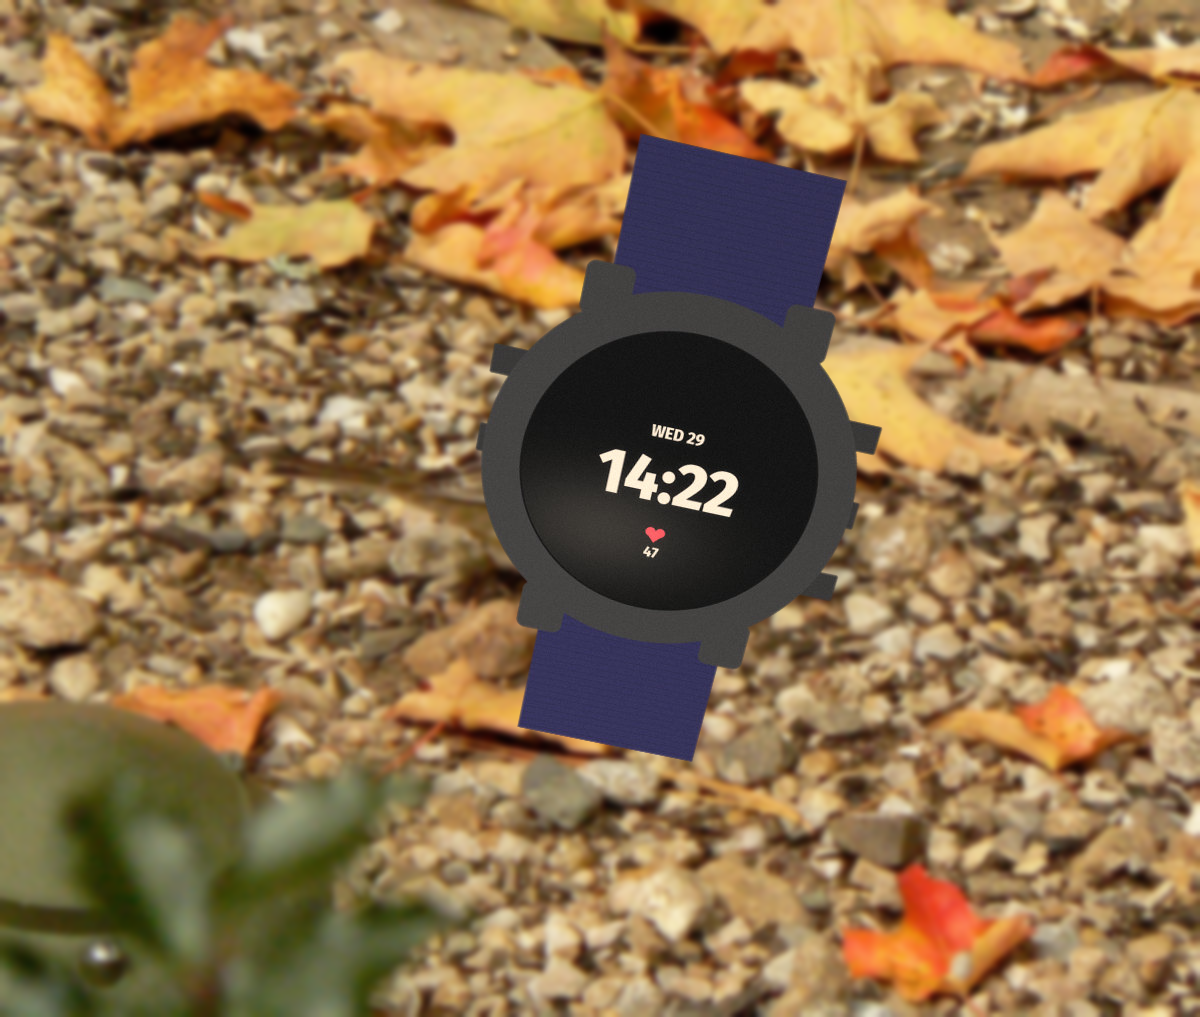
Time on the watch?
14:22
